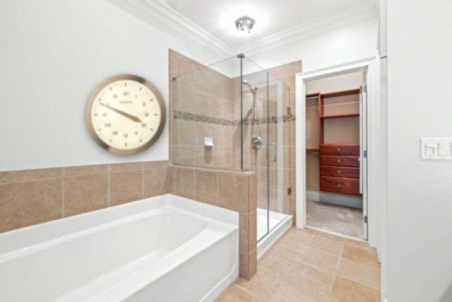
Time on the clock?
3:49
